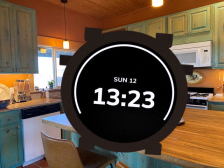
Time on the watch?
13:23
